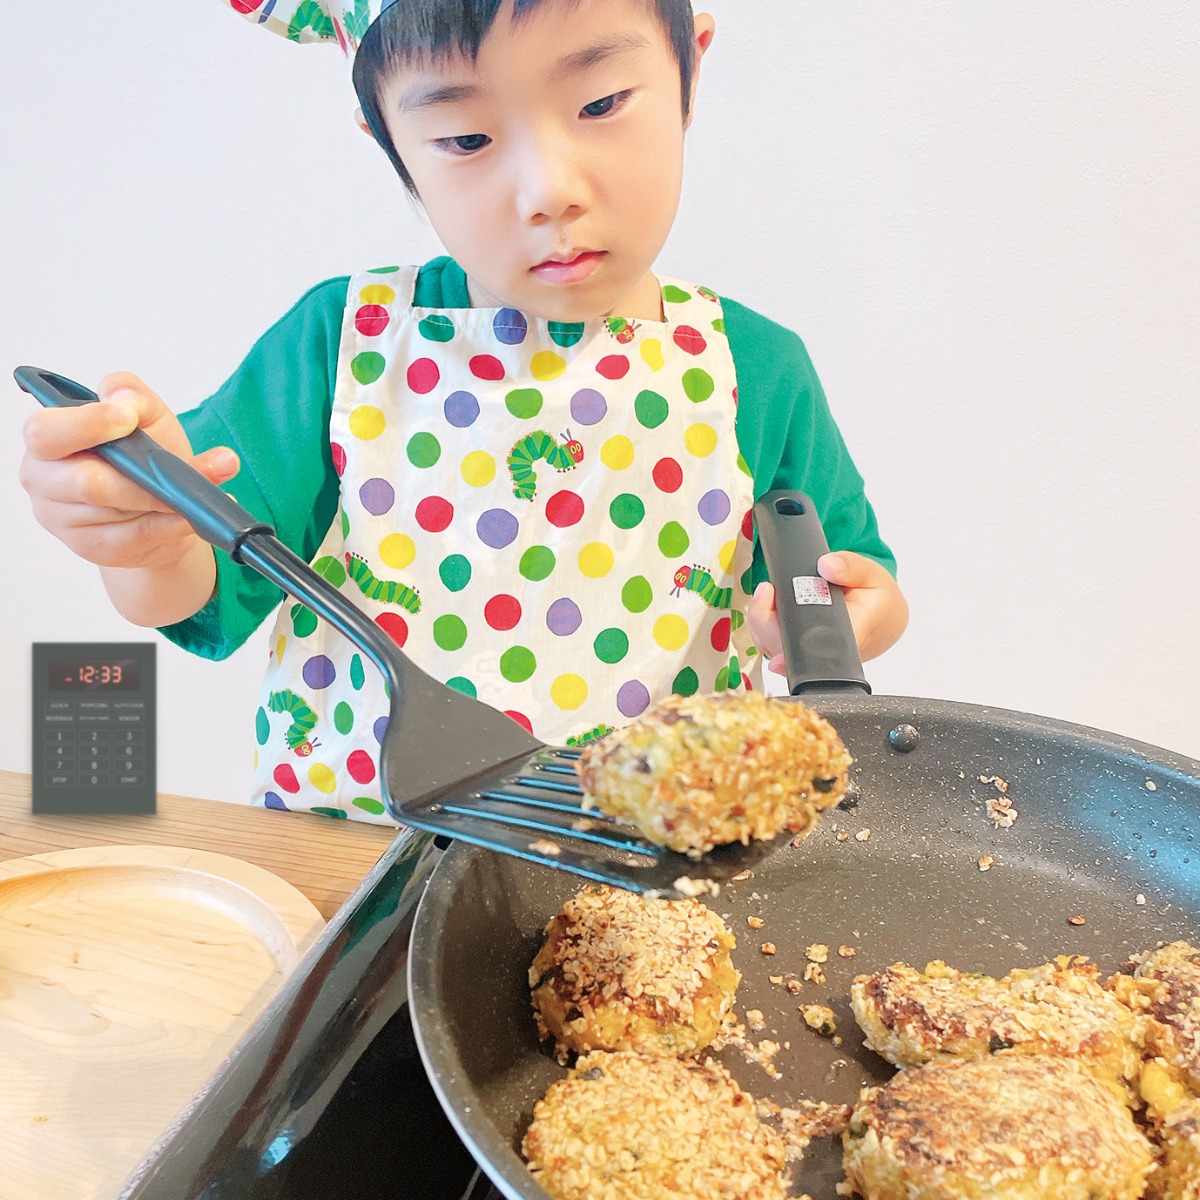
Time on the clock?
12:33
